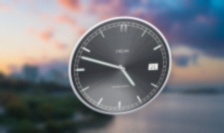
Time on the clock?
4:48
